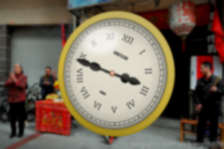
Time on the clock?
2:44
